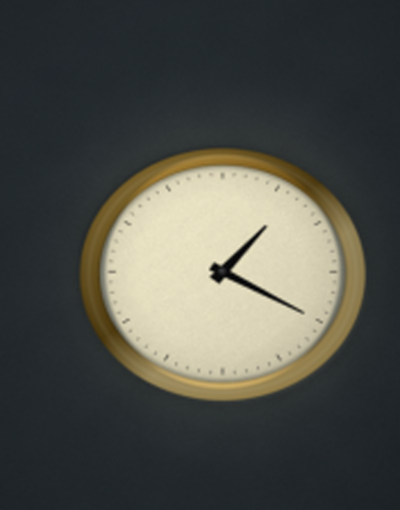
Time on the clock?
1:20
